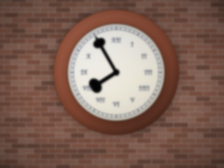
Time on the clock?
7:55
